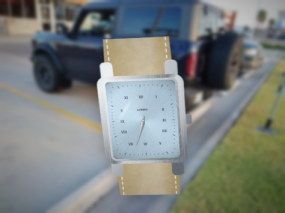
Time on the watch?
6:33
